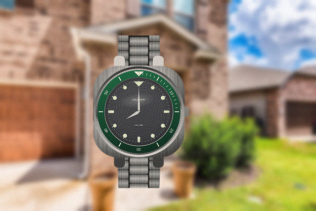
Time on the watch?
8:00
